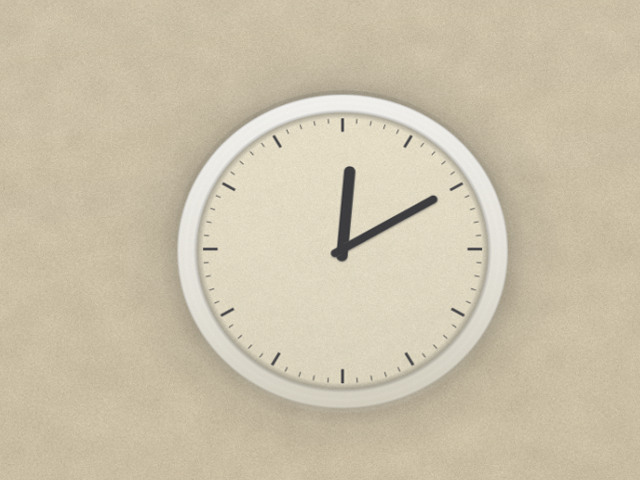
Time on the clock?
12:10
